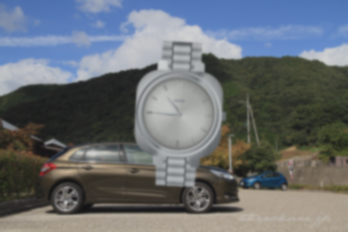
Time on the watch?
10:45
